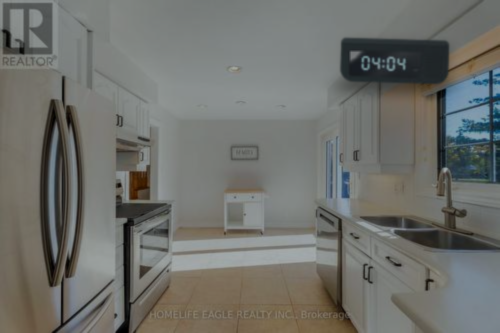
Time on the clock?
4:04
